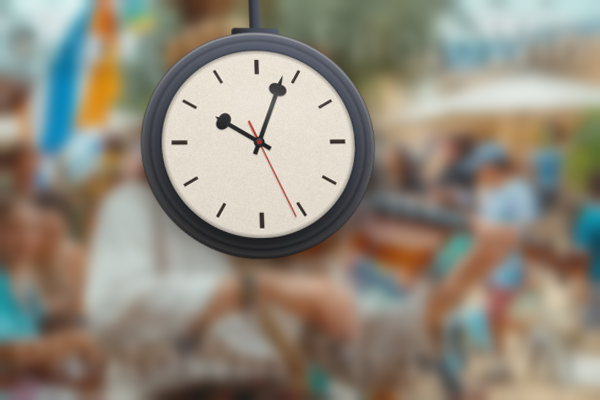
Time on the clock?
10:03:26
